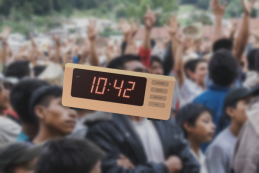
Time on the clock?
10:42
